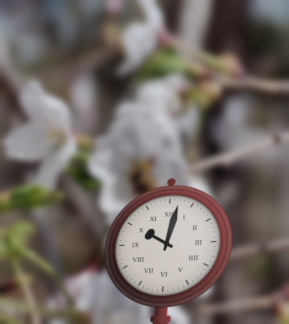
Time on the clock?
10:02
